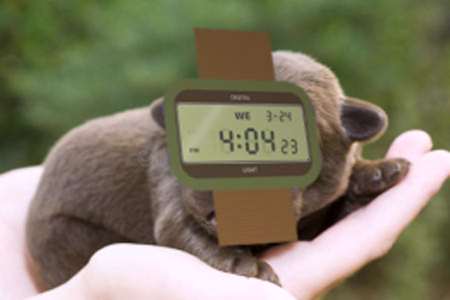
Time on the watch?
4:04:23
